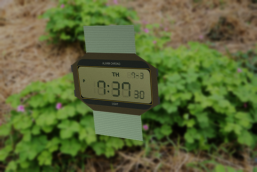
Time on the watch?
7:37:30
